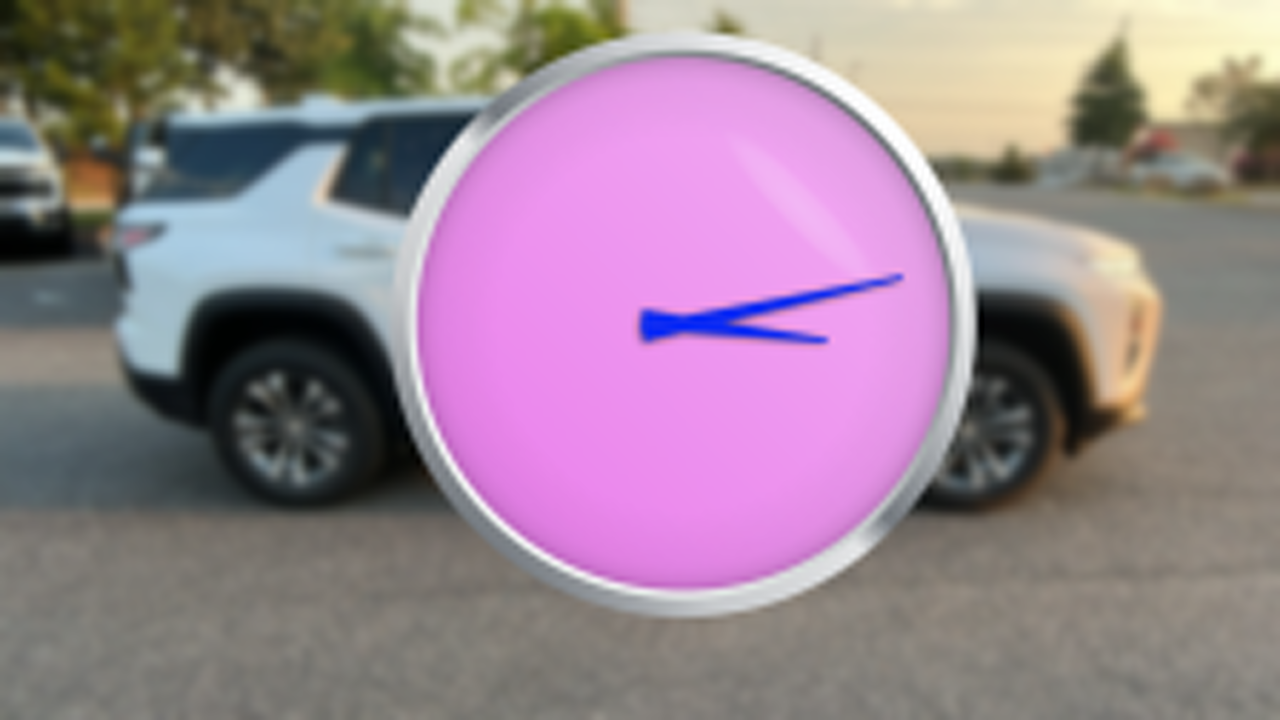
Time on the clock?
3:13
